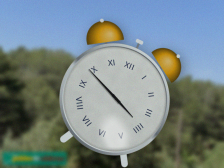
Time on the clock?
3:49
